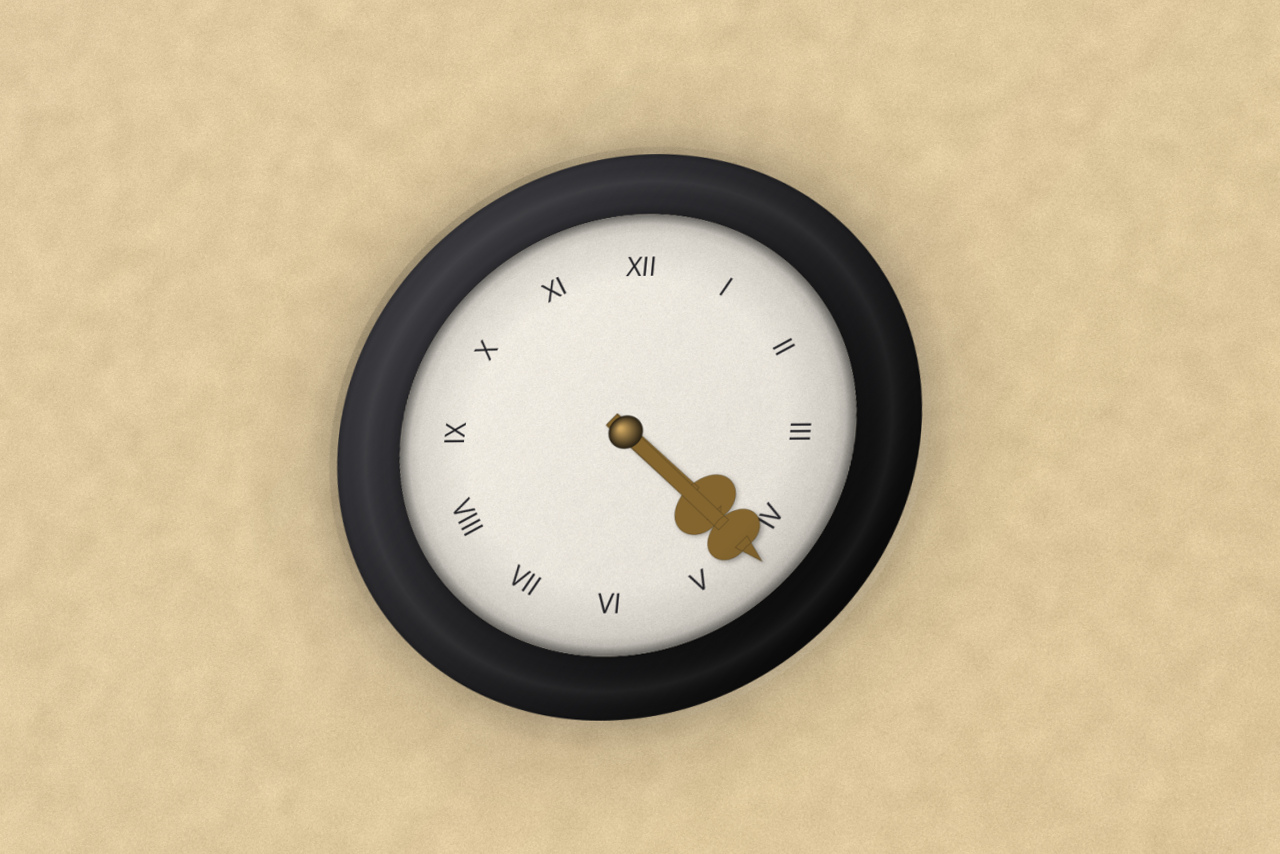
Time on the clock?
4:22
